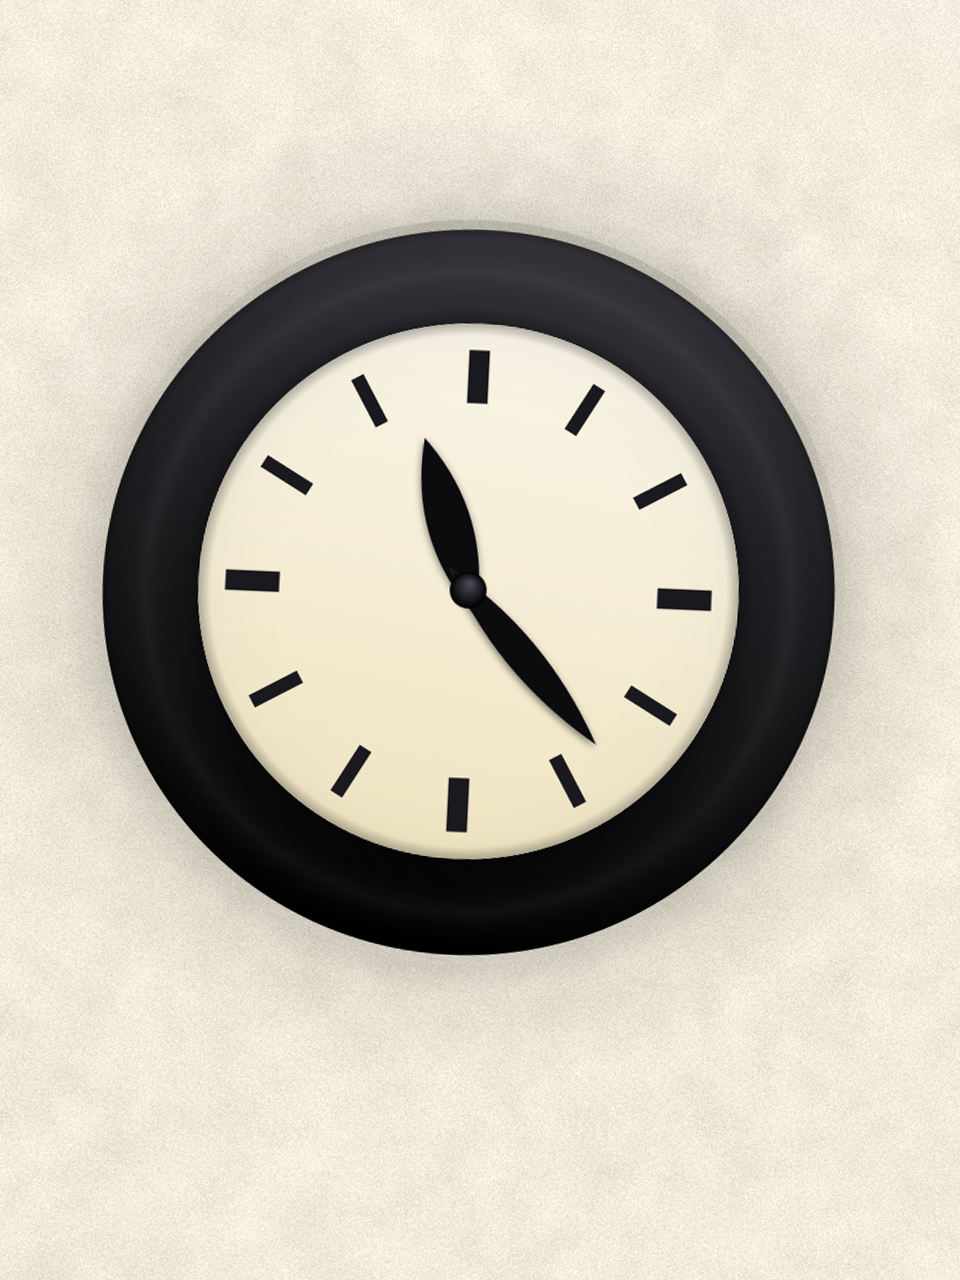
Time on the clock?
11:23
